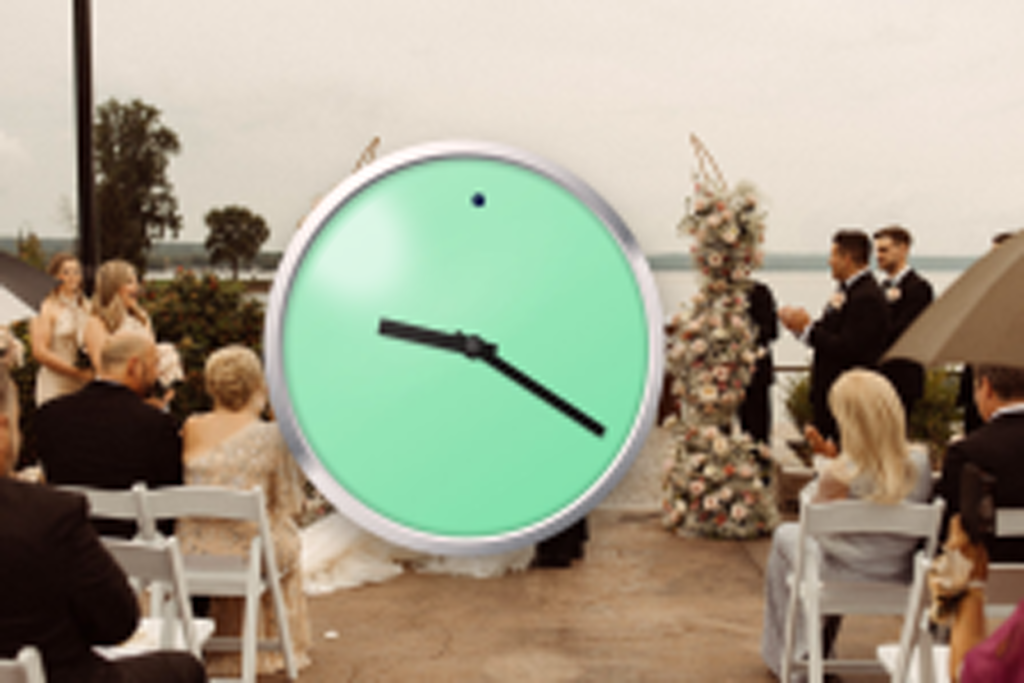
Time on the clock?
9:20
